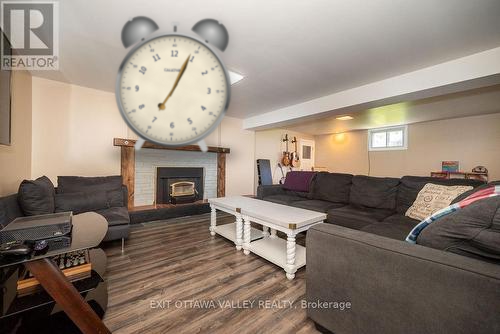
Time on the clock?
7:04
